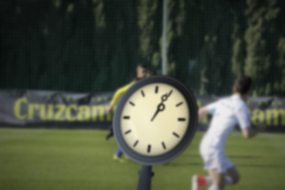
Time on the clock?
1:04
